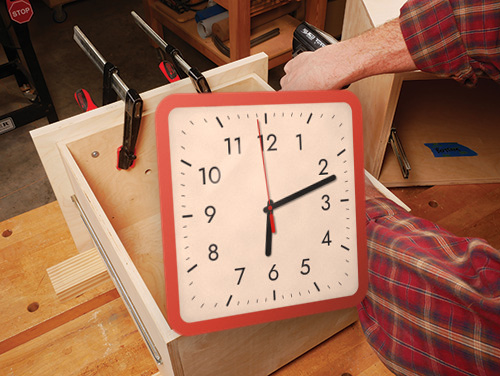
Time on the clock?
6:11:59
